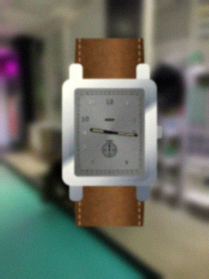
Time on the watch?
9:16
